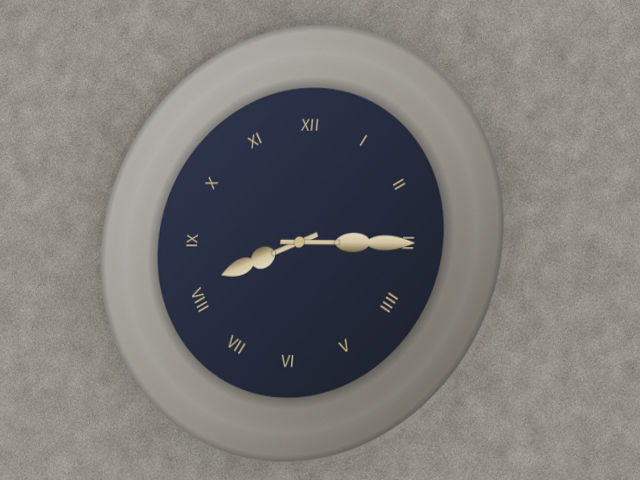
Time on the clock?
8:15
